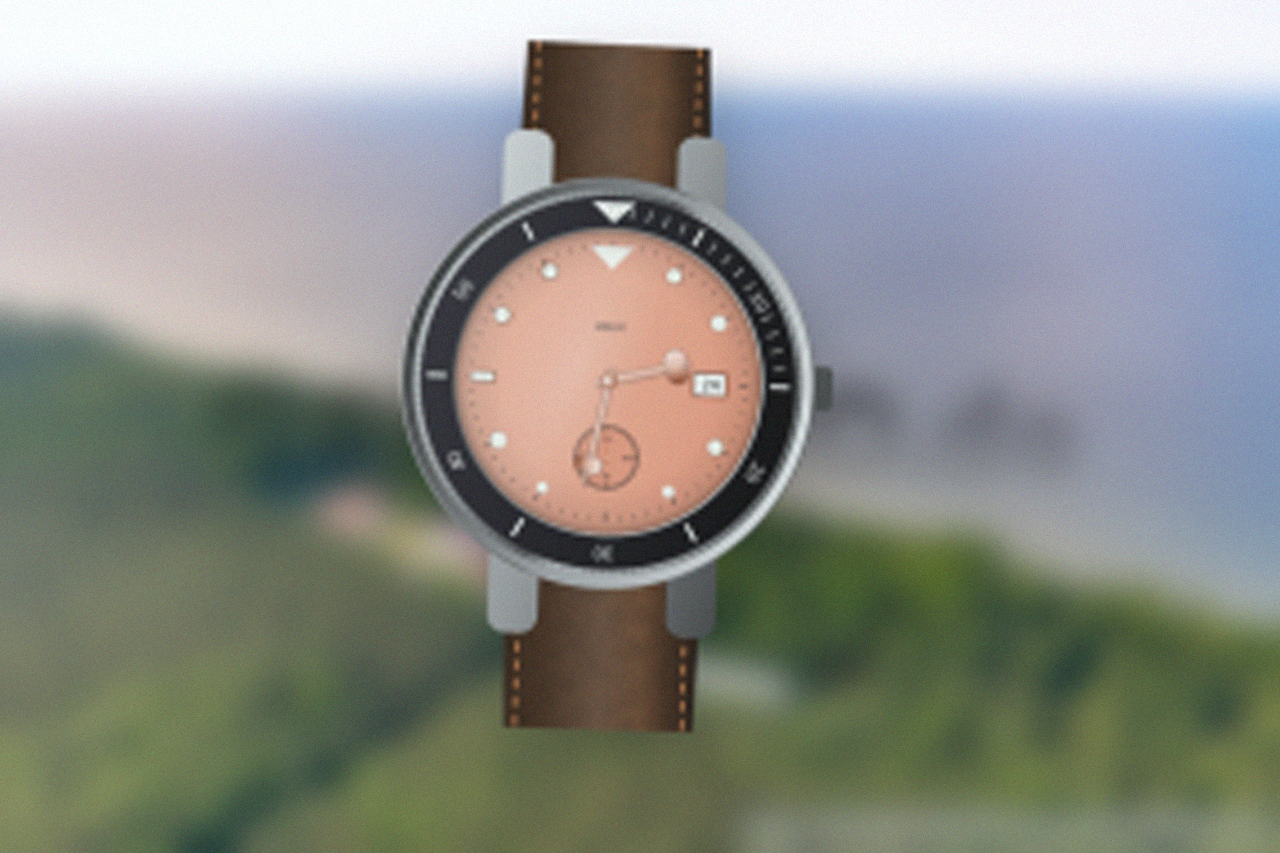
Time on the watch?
2:32
